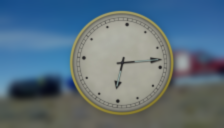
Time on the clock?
6:13
